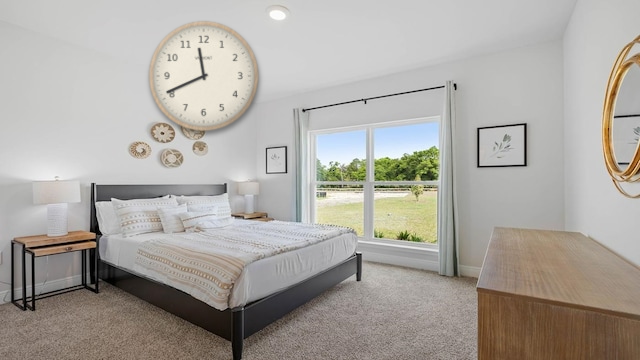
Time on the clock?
11:41
